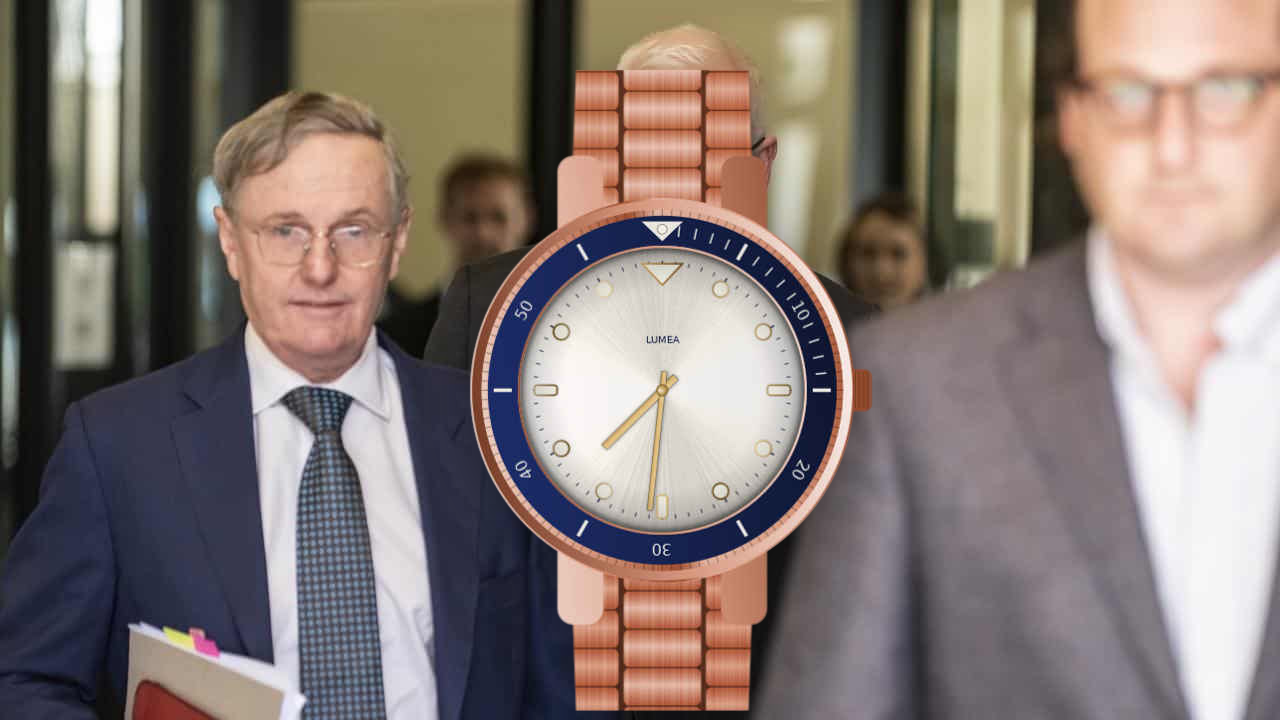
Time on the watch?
7:31
